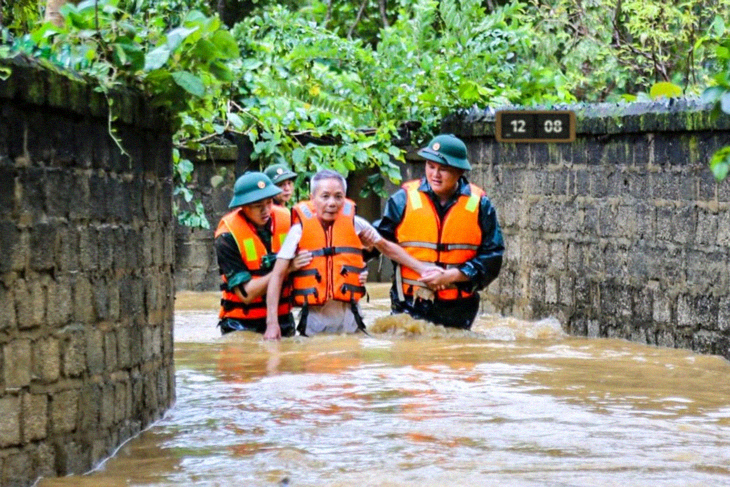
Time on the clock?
12:08
